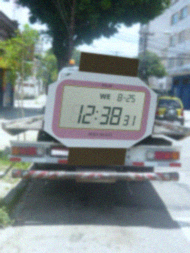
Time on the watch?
12:38:31
